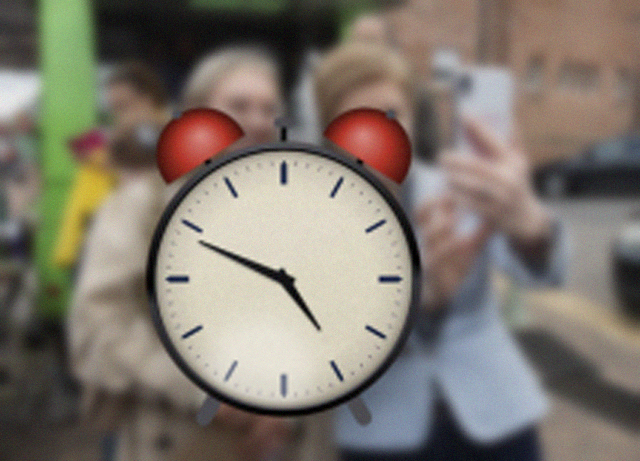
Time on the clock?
4:49
